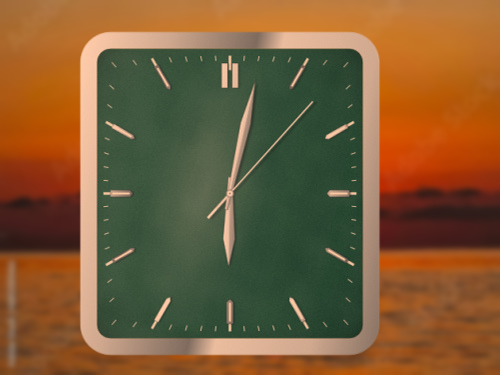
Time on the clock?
6:02:07
